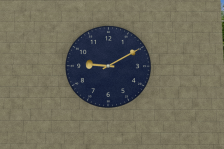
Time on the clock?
9:10
